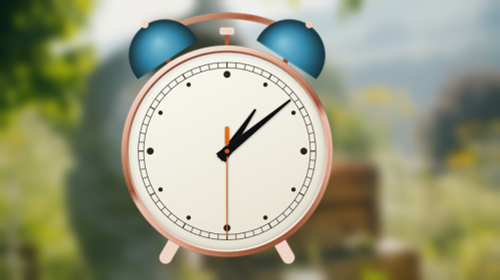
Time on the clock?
1:08:30
